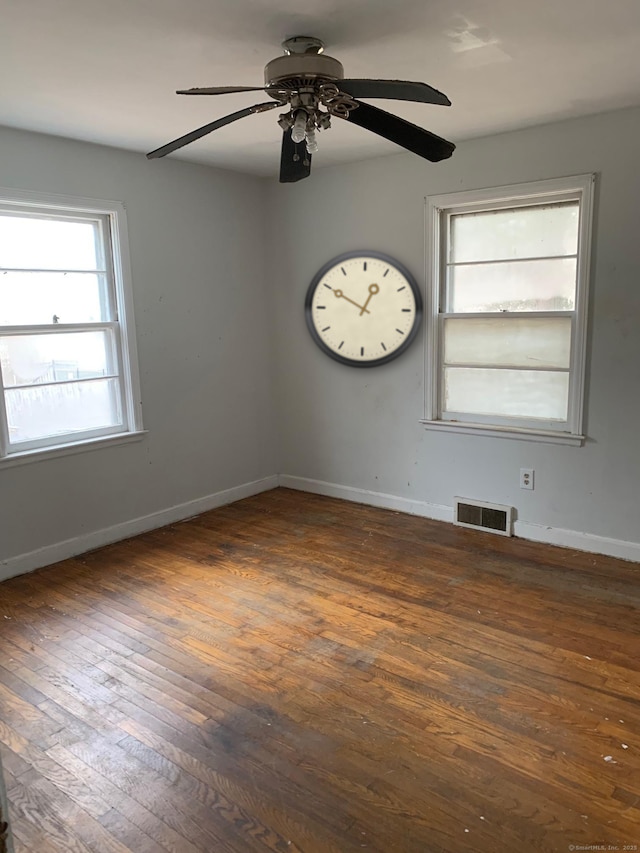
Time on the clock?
12:50
